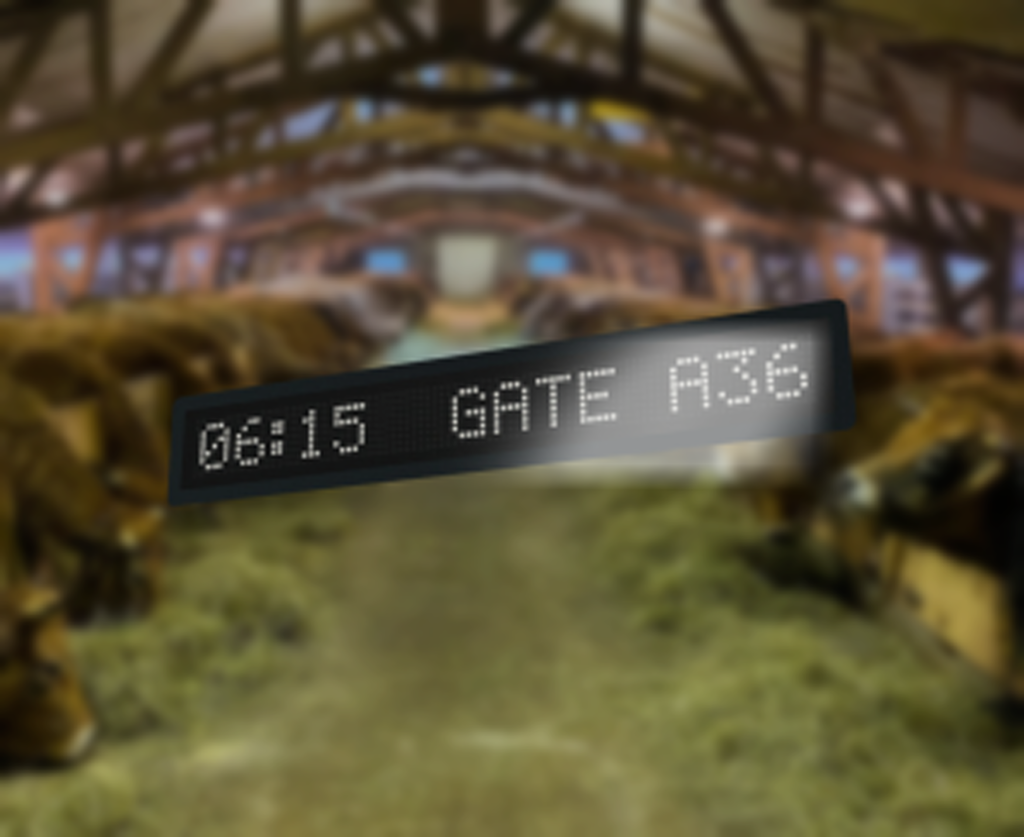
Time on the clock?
6:15
